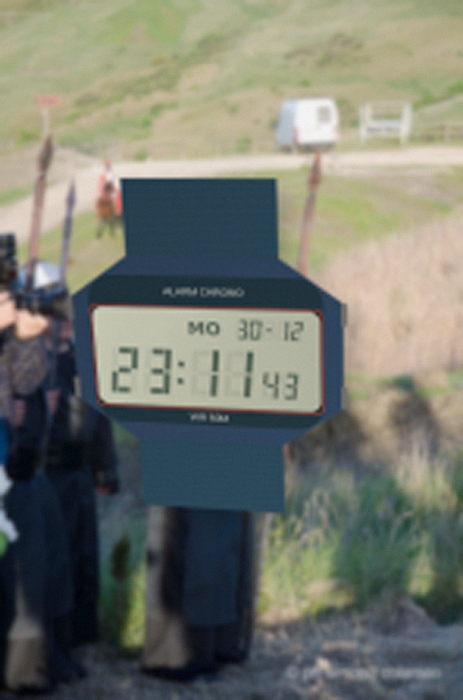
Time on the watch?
23:11:43
